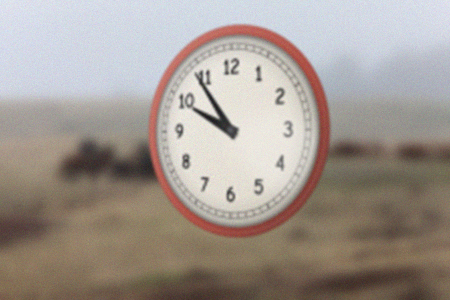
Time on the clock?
9:54
